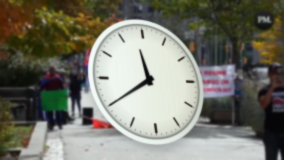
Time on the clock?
11:40
